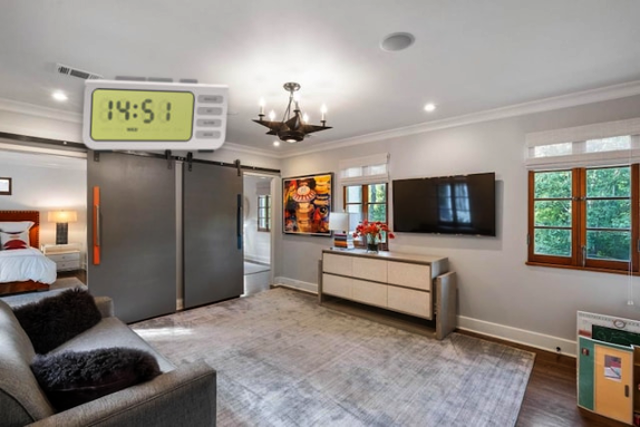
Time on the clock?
14:51
